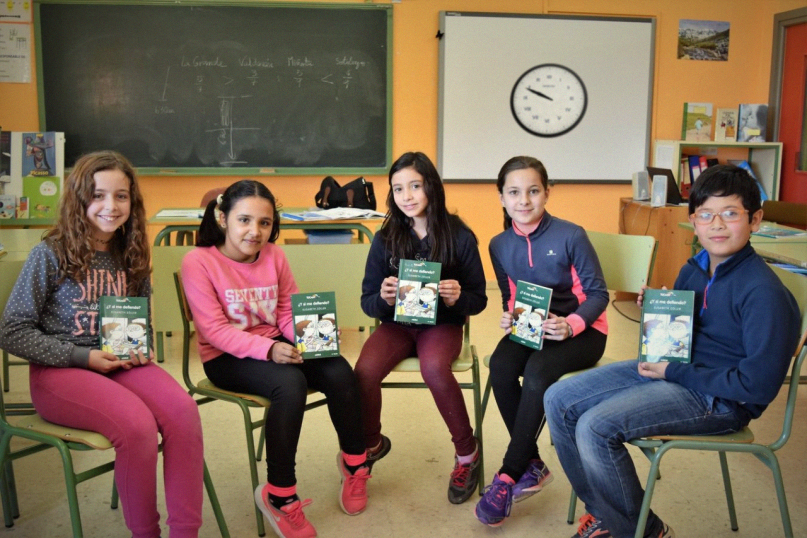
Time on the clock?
9:49
